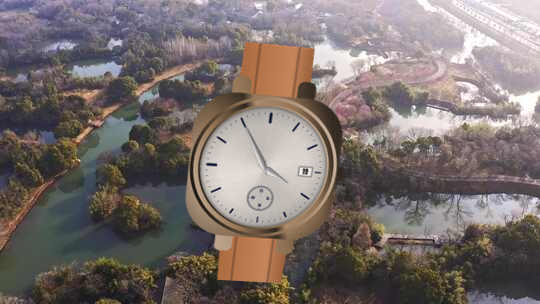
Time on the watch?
3:55
